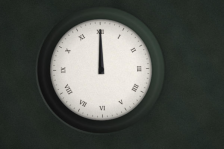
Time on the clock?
12:00
